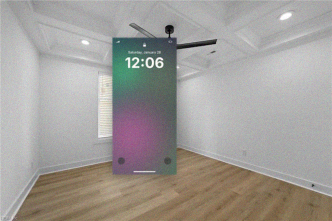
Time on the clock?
12:06
